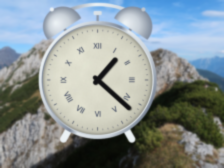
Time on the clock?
1:22
